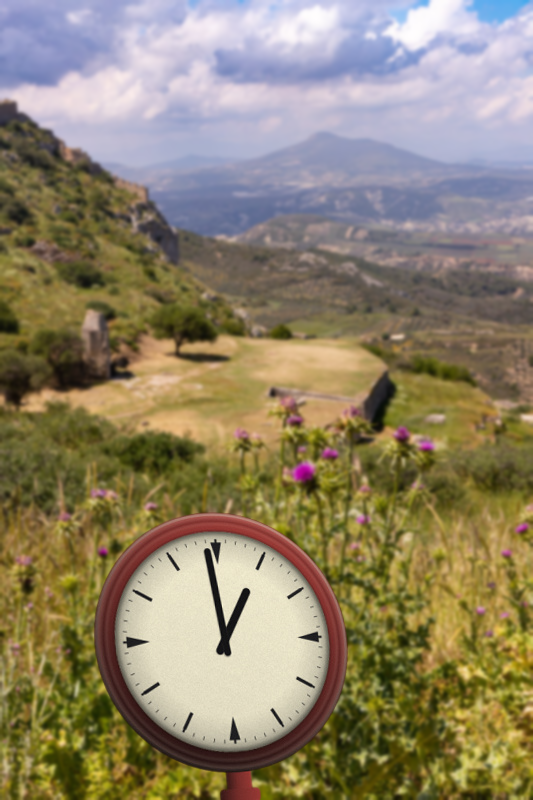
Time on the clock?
12:59
